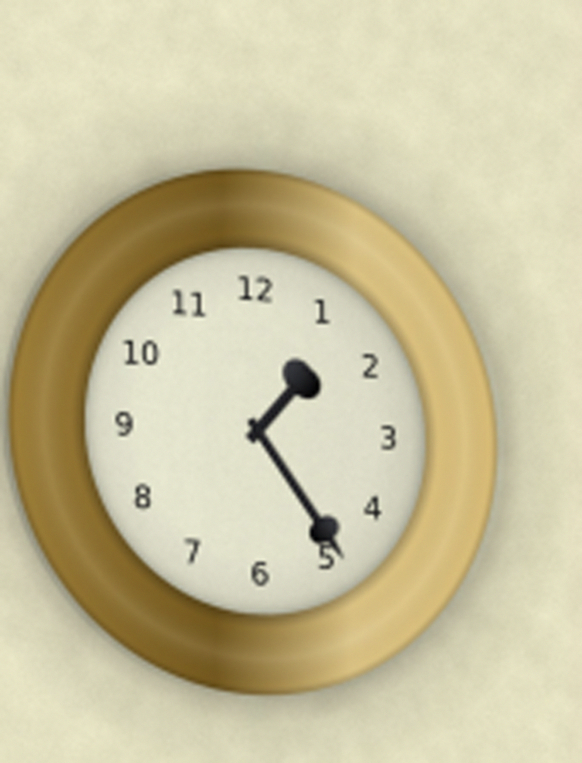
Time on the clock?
1:24
